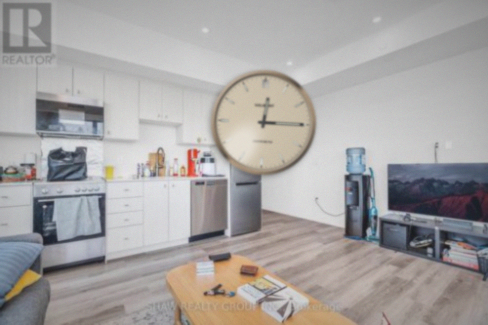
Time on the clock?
12:15
